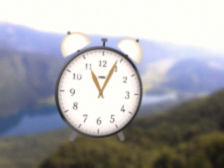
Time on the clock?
11:04
